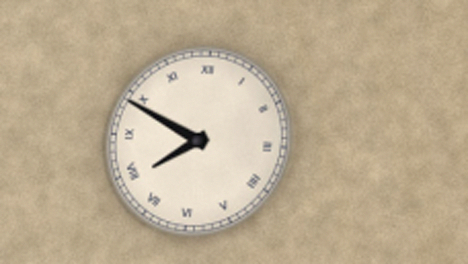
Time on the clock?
7:49
